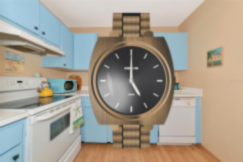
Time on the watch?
5:00
